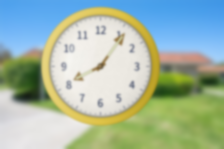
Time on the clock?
8:06
